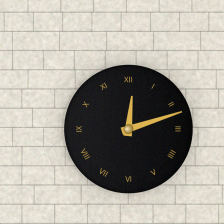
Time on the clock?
12:12
